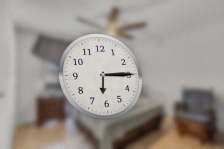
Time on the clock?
6:15
